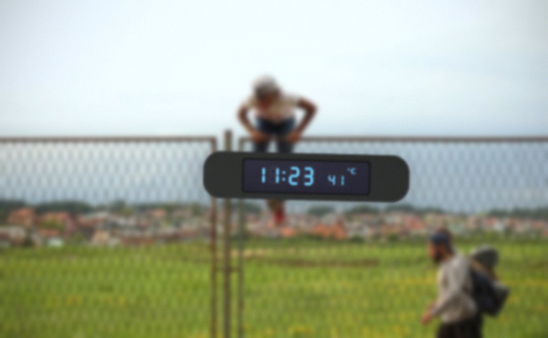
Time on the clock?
11:23
